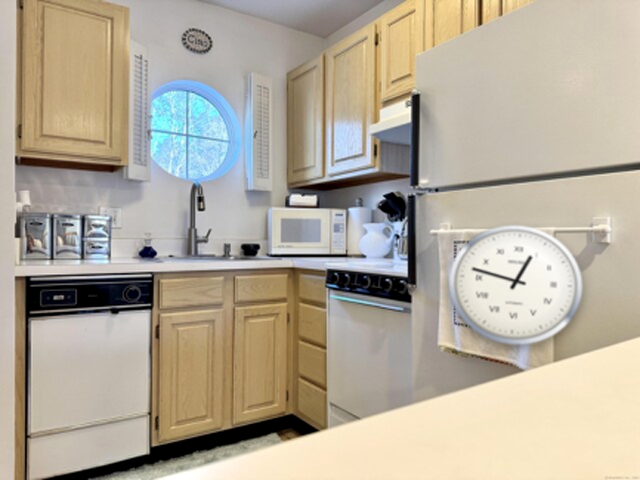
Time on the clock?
12:47
